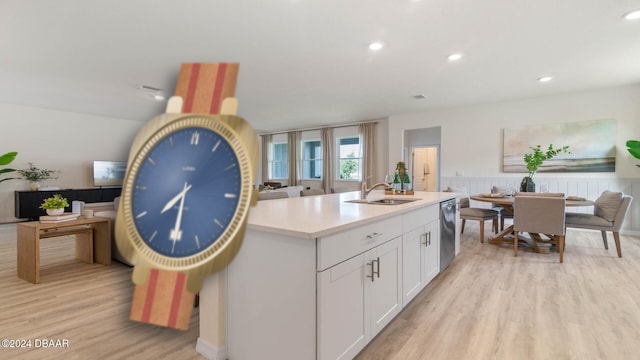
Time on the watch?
7:30
